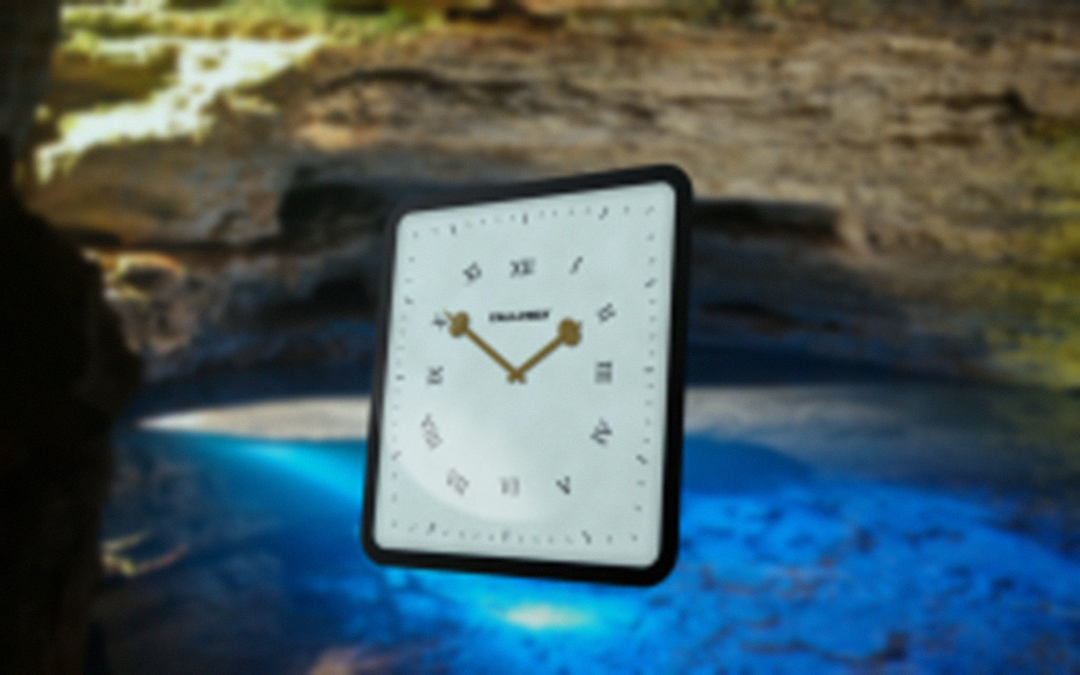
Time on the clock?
1:51
